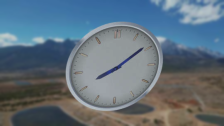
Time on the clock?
8:09
